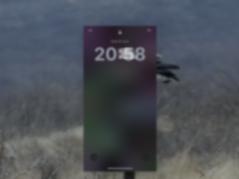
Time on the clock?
20:58
